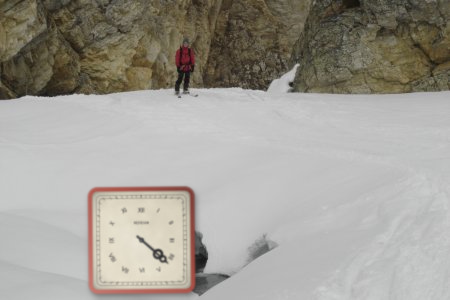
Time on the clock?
4:22
